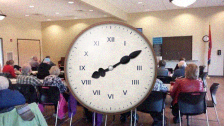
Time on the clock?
8:10
